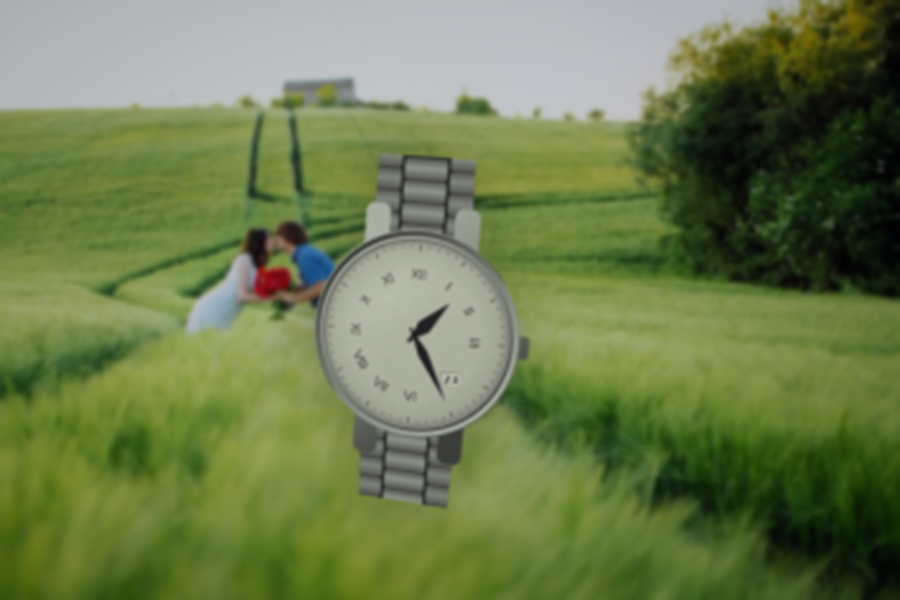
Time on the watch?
1:25
